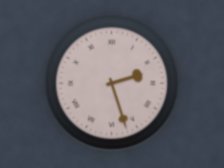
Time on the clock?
2:27
